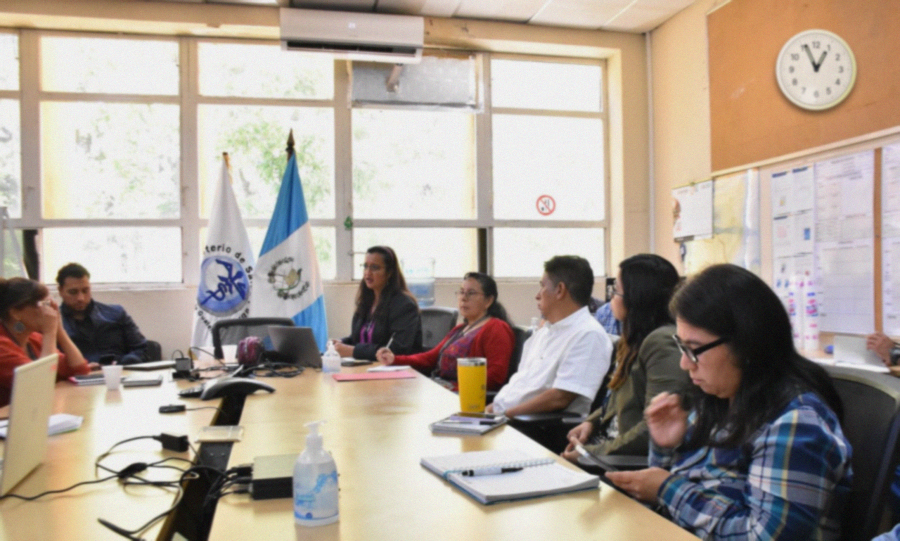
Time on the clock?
12:56
